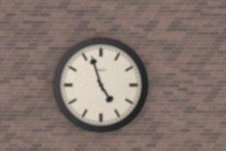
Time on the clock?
4:57
